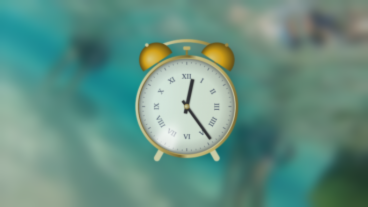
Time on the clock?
12:24
